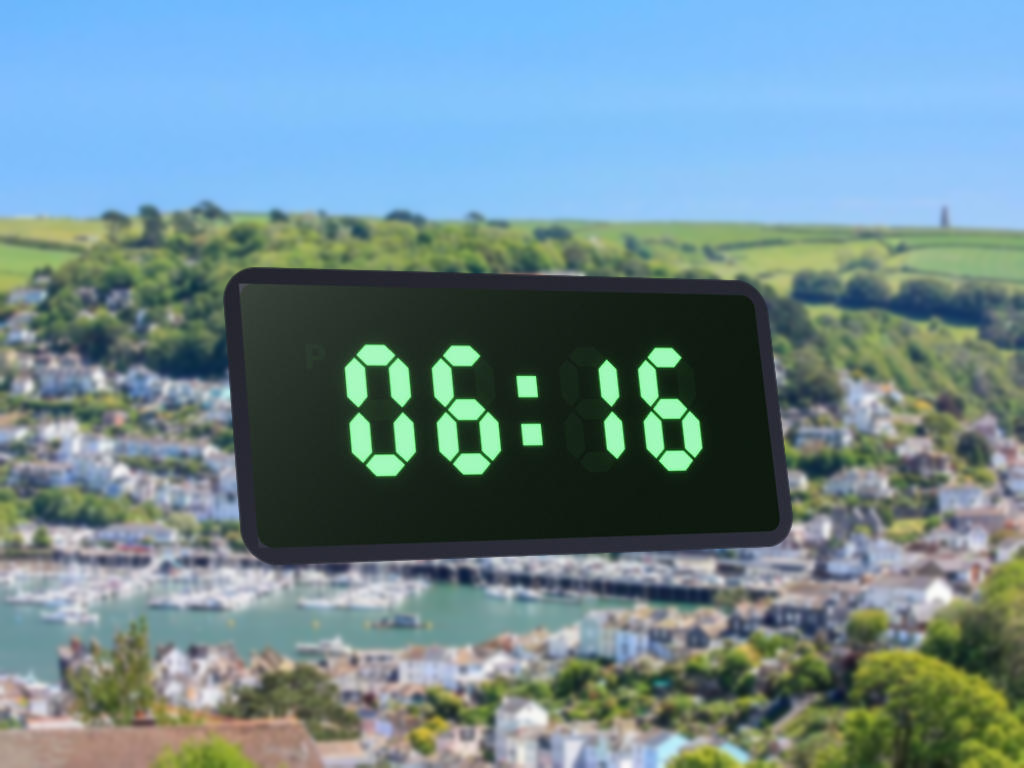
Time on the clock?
6:16
